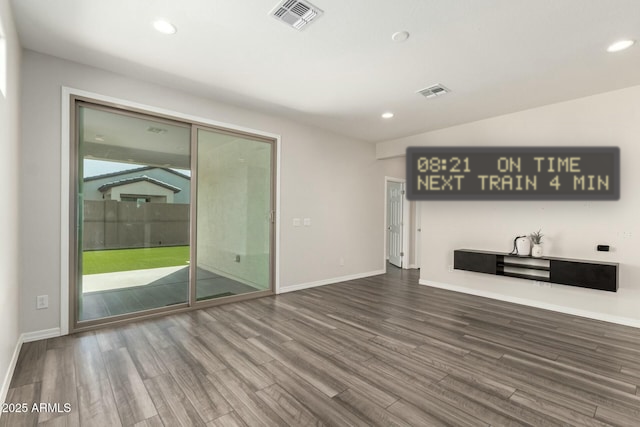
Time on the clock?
8:21
